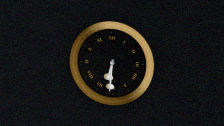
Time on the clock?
6:31
